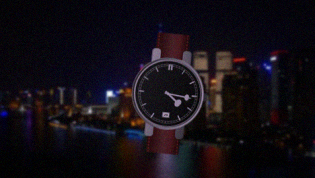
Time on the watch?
4:16
